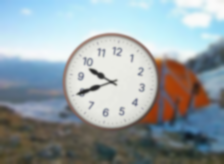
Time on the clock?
9:40
